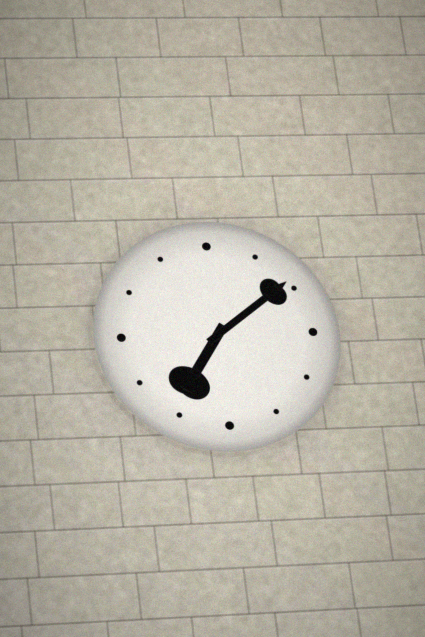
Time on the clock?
7:09
